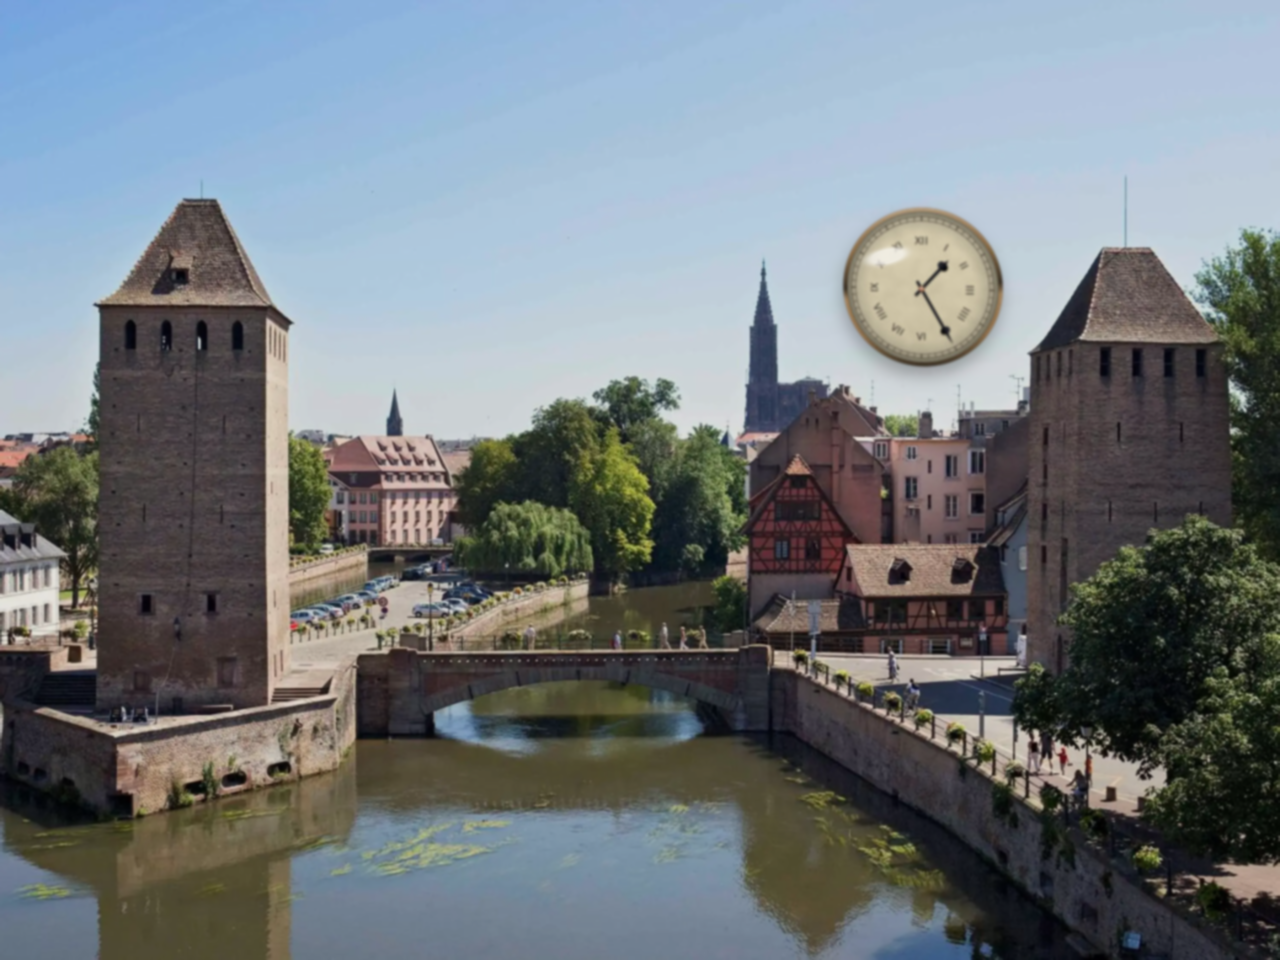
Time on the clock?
1:25
